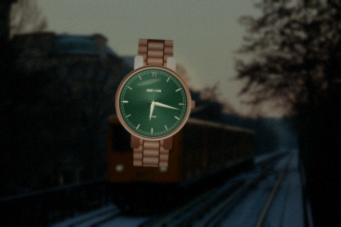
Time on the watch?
6:17
